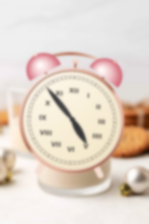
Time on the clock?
4:53
